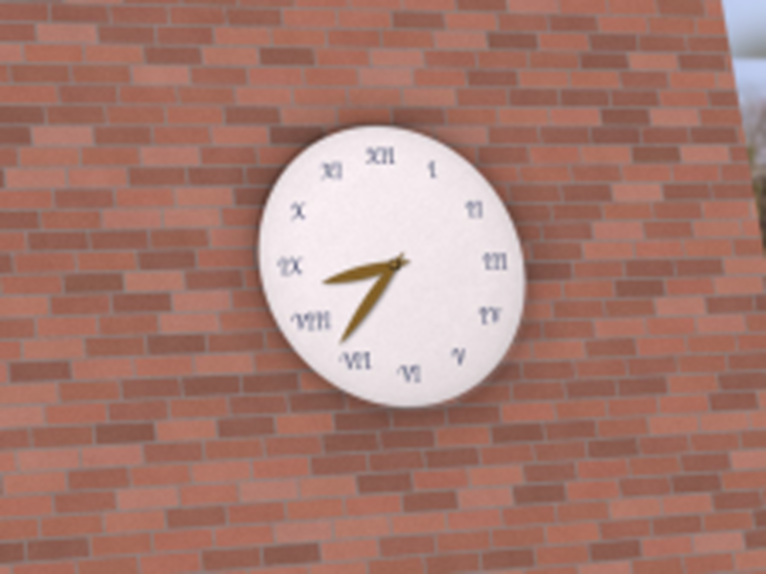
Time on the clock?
8:37
